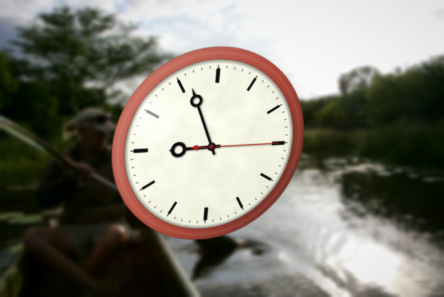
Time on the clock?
8:56:15
